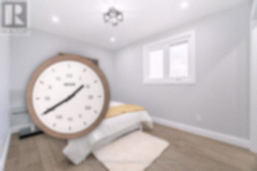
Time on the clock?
1:40
